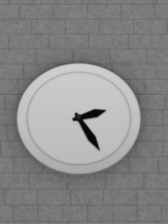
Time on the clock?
2:25
